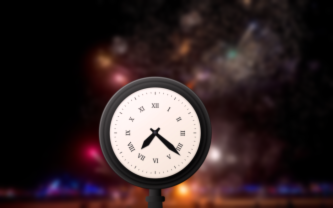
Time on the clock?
7:22
